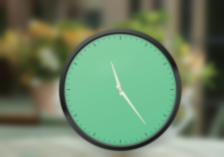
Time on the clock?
11:24
